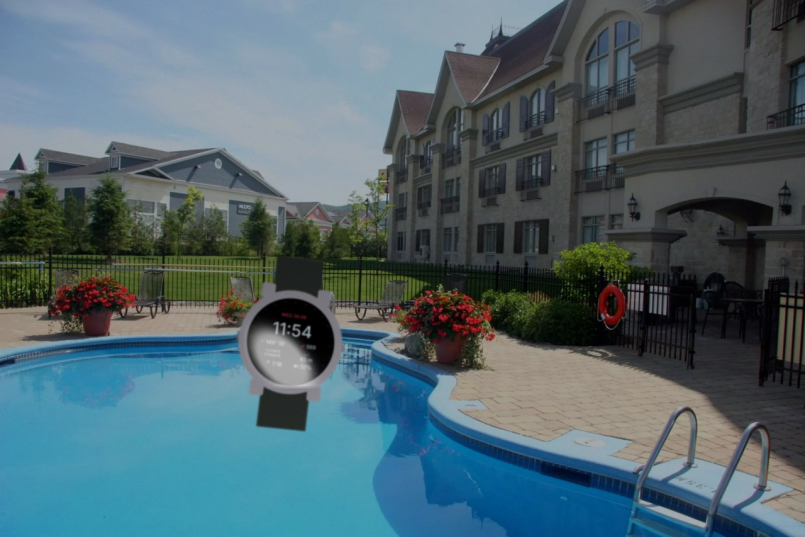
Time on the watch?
11:54
